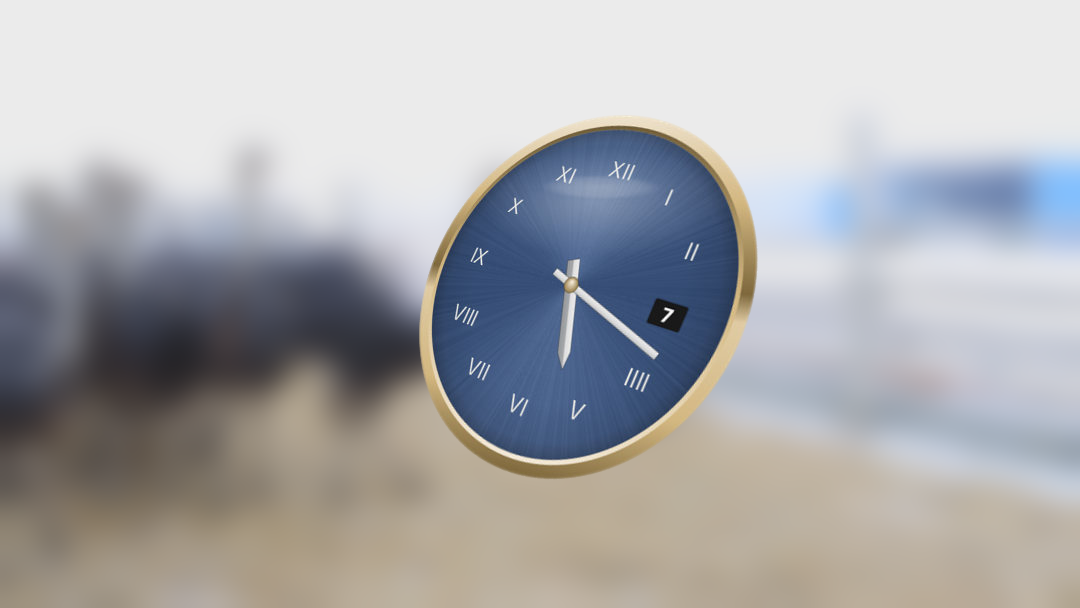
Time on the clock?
5:18
